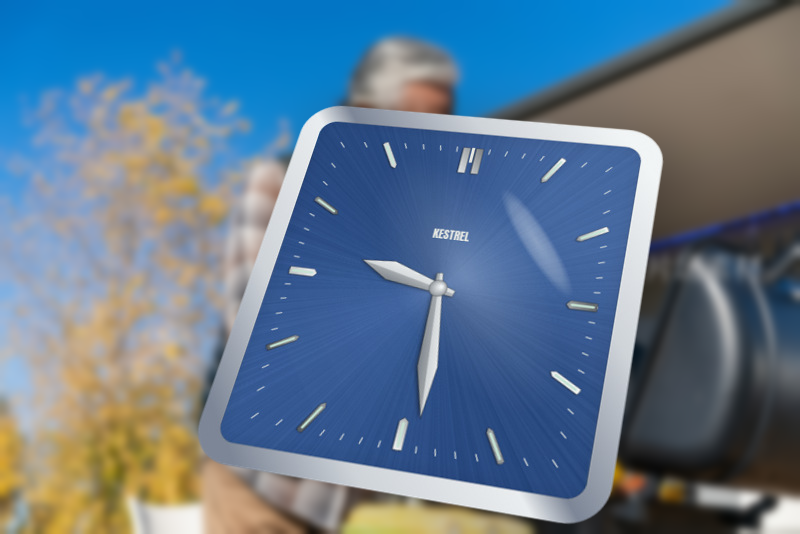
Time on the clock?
9:29
